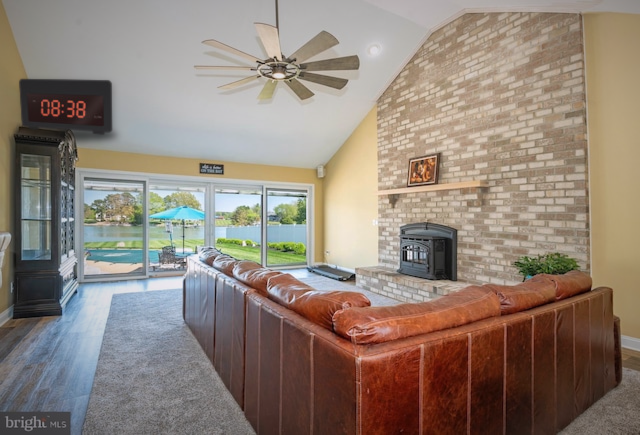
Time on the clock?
8:38
